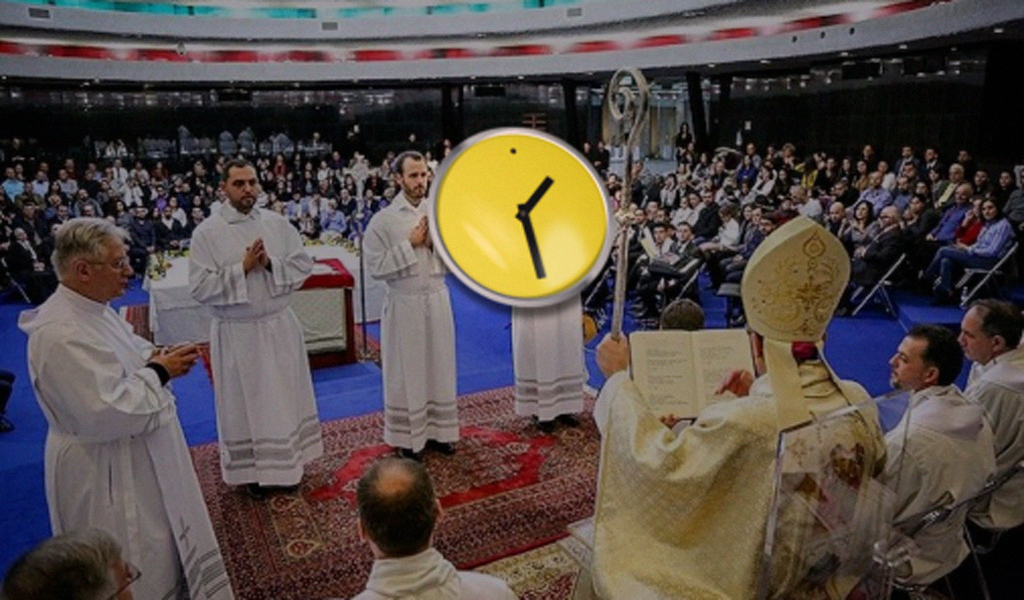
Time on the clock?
1:29
